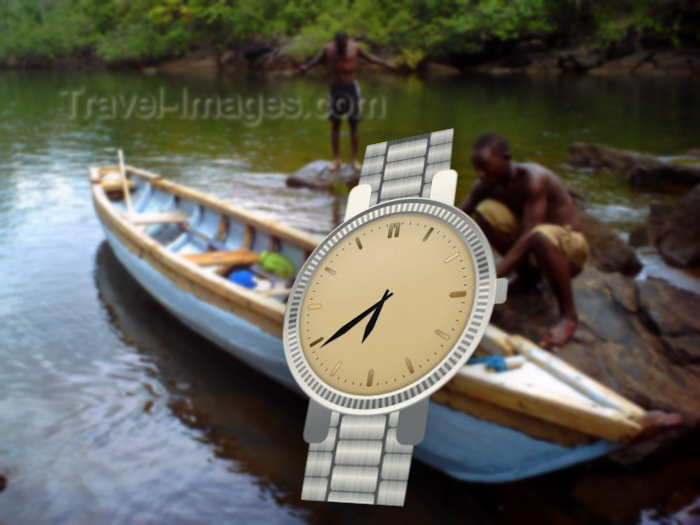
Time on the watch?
6:39
